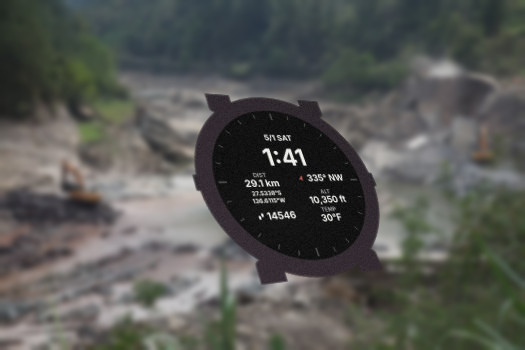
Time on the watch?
1:41
